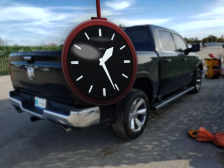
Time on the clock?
1:26
